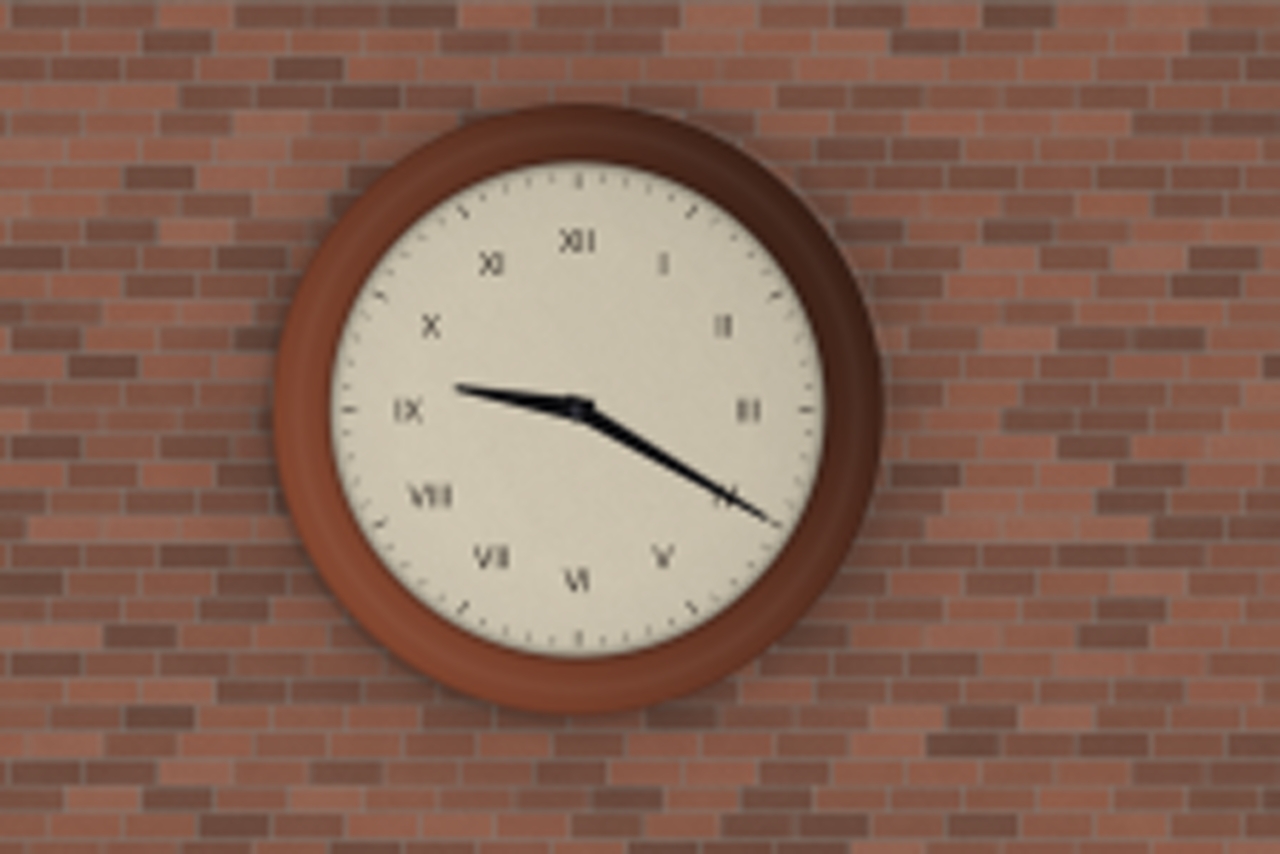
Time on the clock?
9:20
